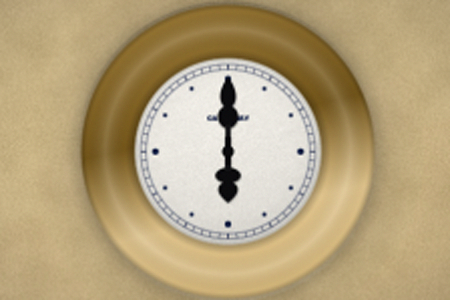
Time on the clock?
6:00
